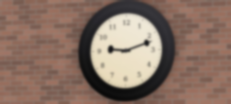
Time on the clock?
9:12
